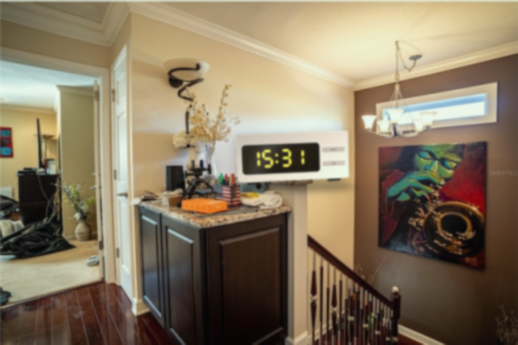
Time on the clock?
15:31
